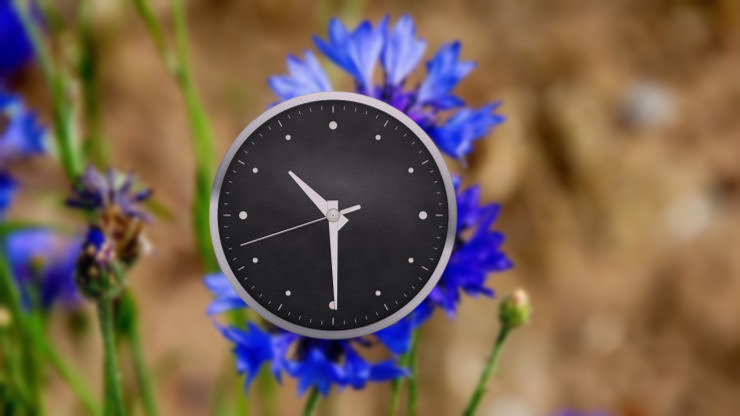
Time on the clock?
10:29:42
